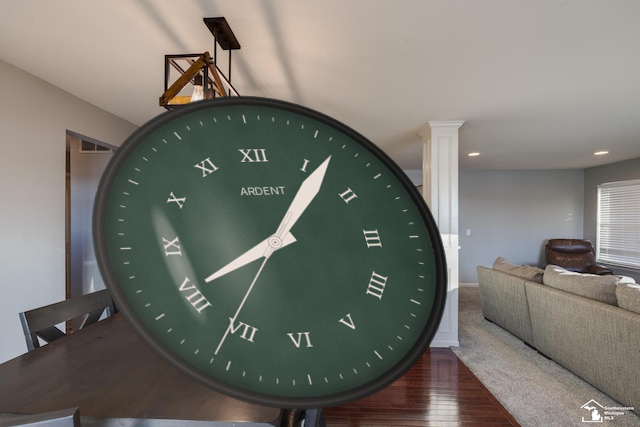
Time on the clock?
8:06:36
